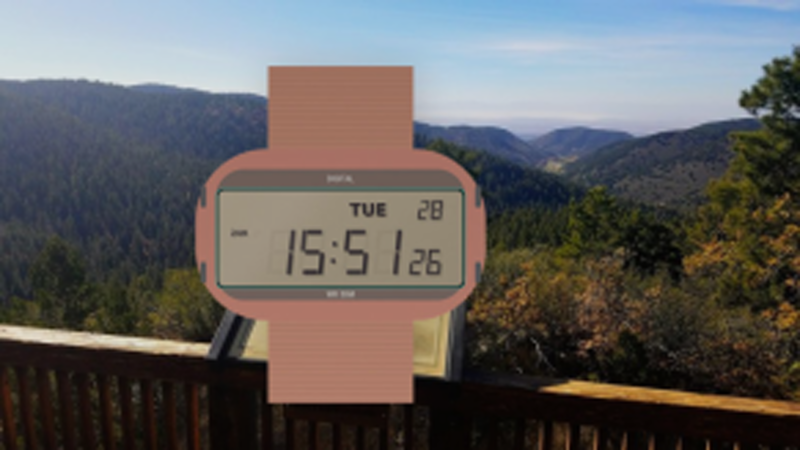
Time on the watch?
15:51:26
